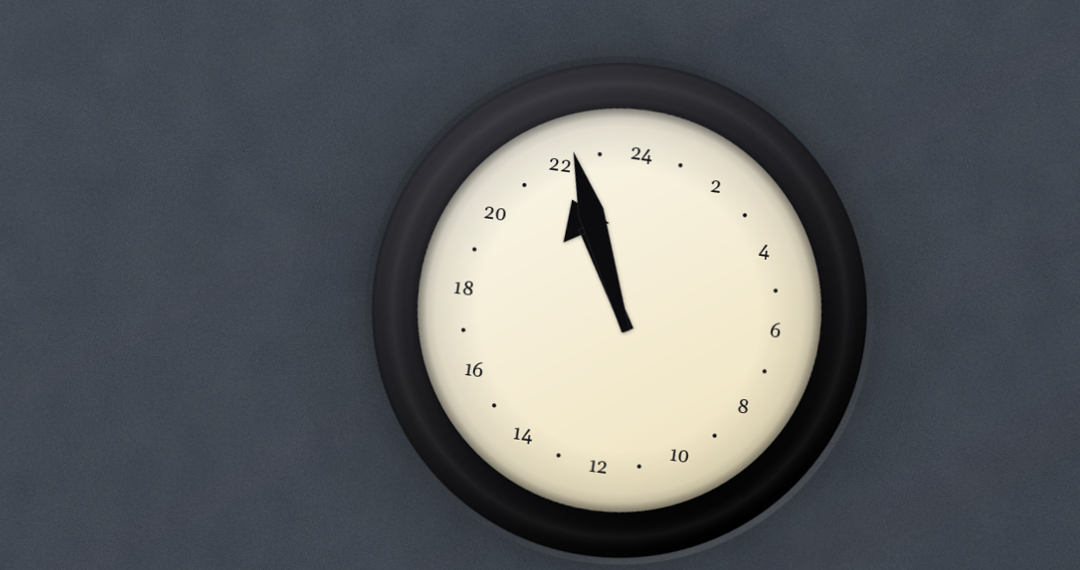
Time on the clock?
21:56
